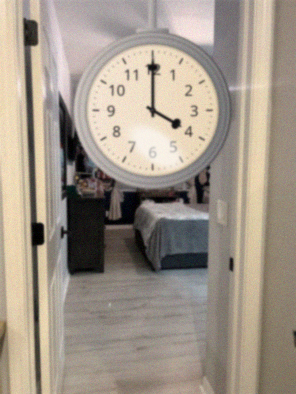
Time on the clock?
4:00
